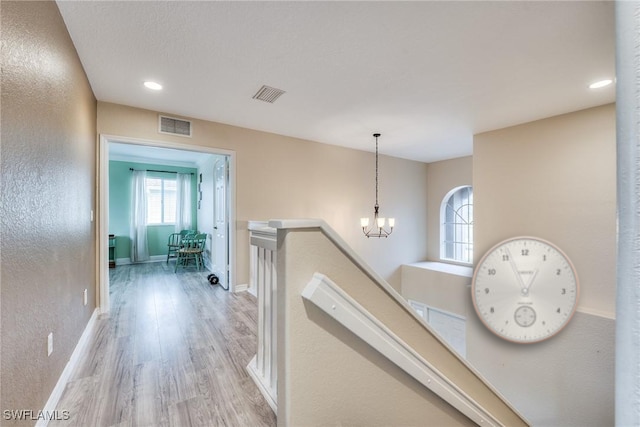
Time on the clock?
12:56
